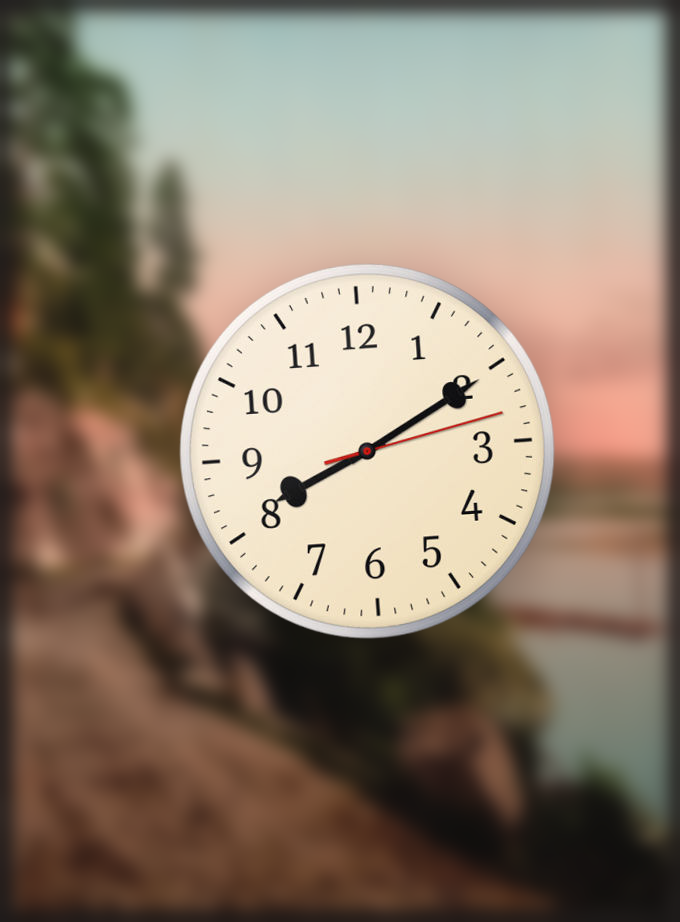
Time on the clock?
8:10:13
